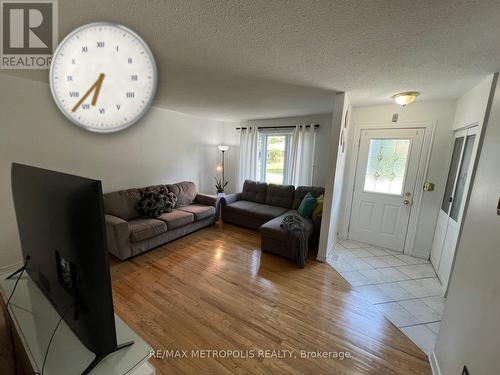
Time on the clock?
6:37
